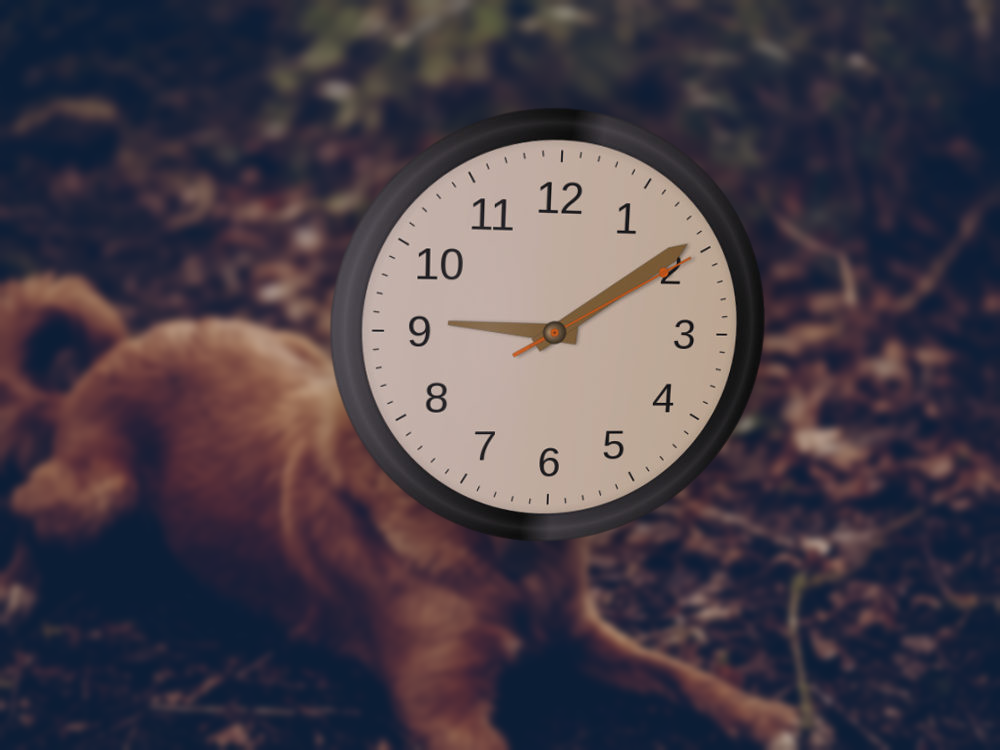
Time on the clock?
9:09:10
